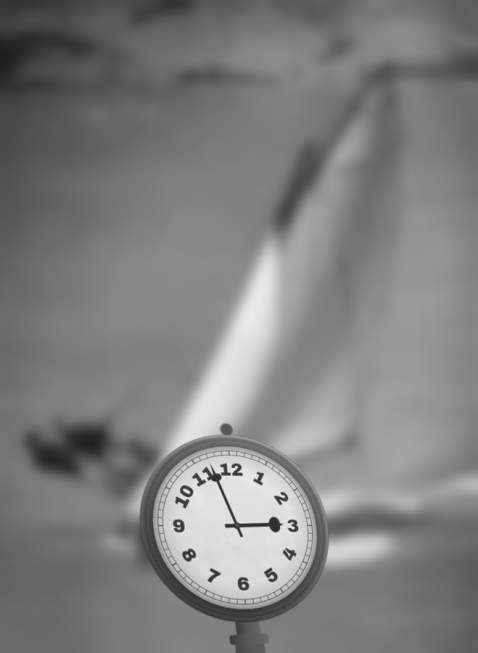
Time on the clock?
2:57
